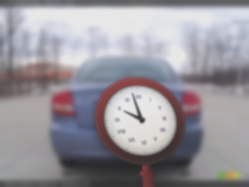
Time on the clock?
9:58
